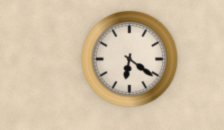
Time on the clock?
6:21
